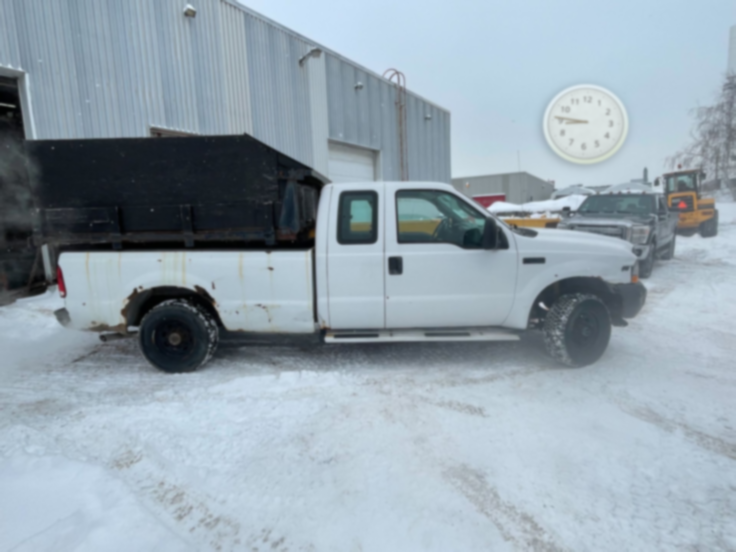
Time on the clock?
8:46
